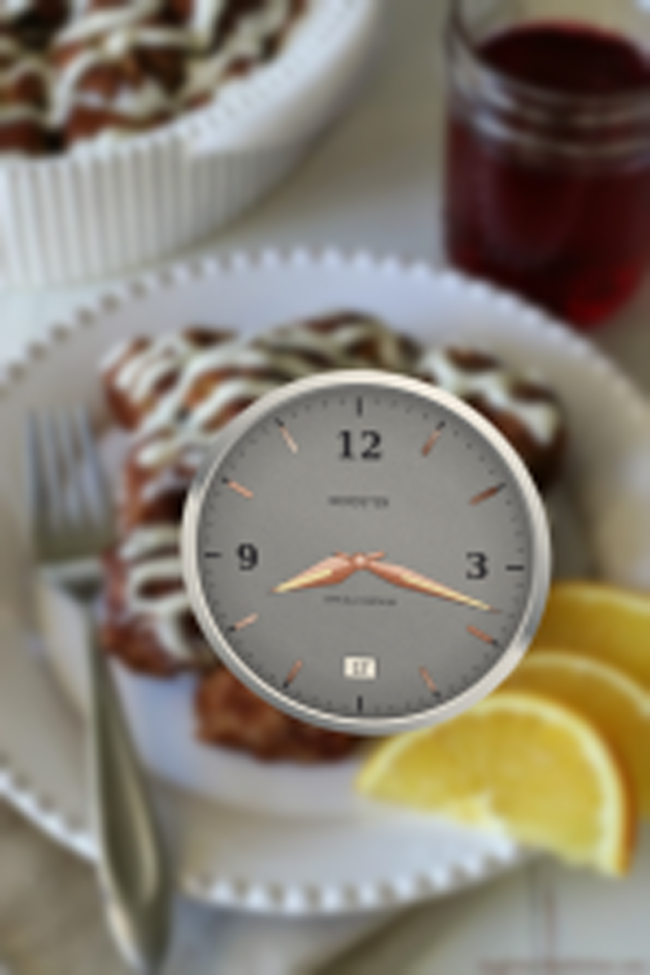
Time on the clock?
8:18
